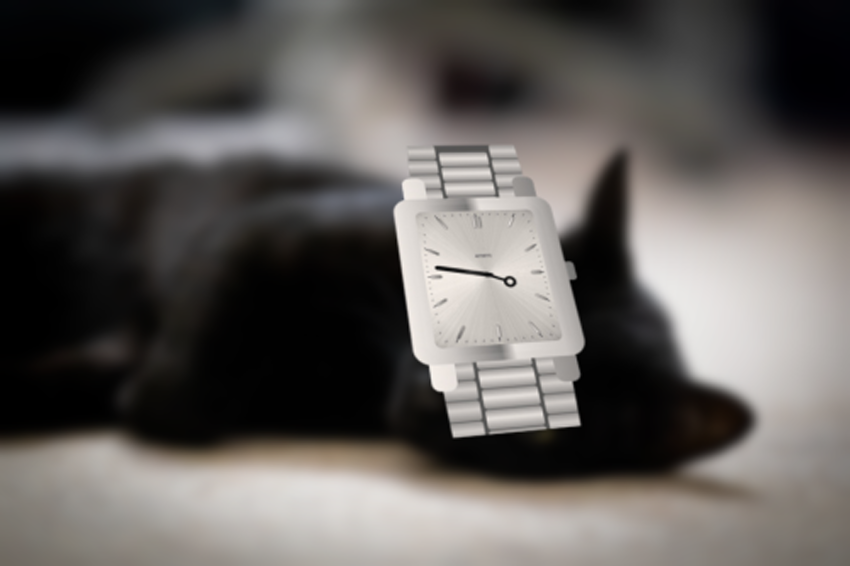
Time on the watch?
3:47
